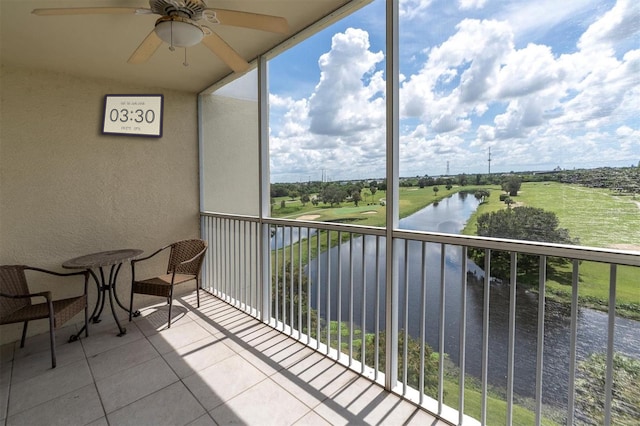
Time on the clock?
3:30
